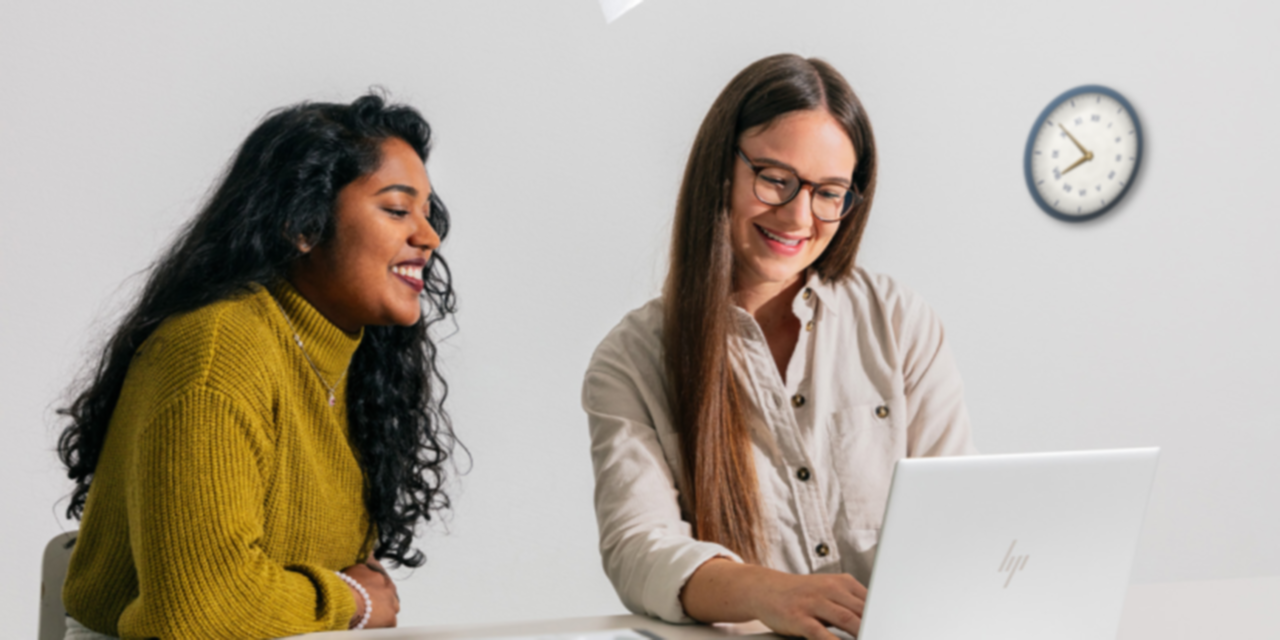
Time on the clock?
7:51
